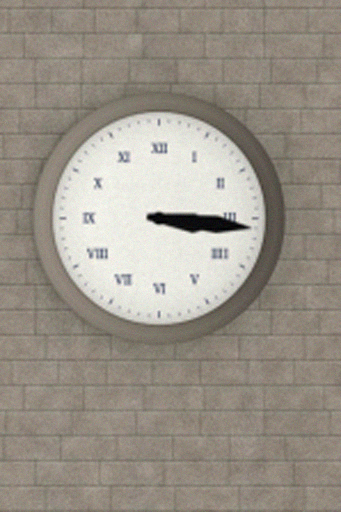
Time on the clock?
3:16
